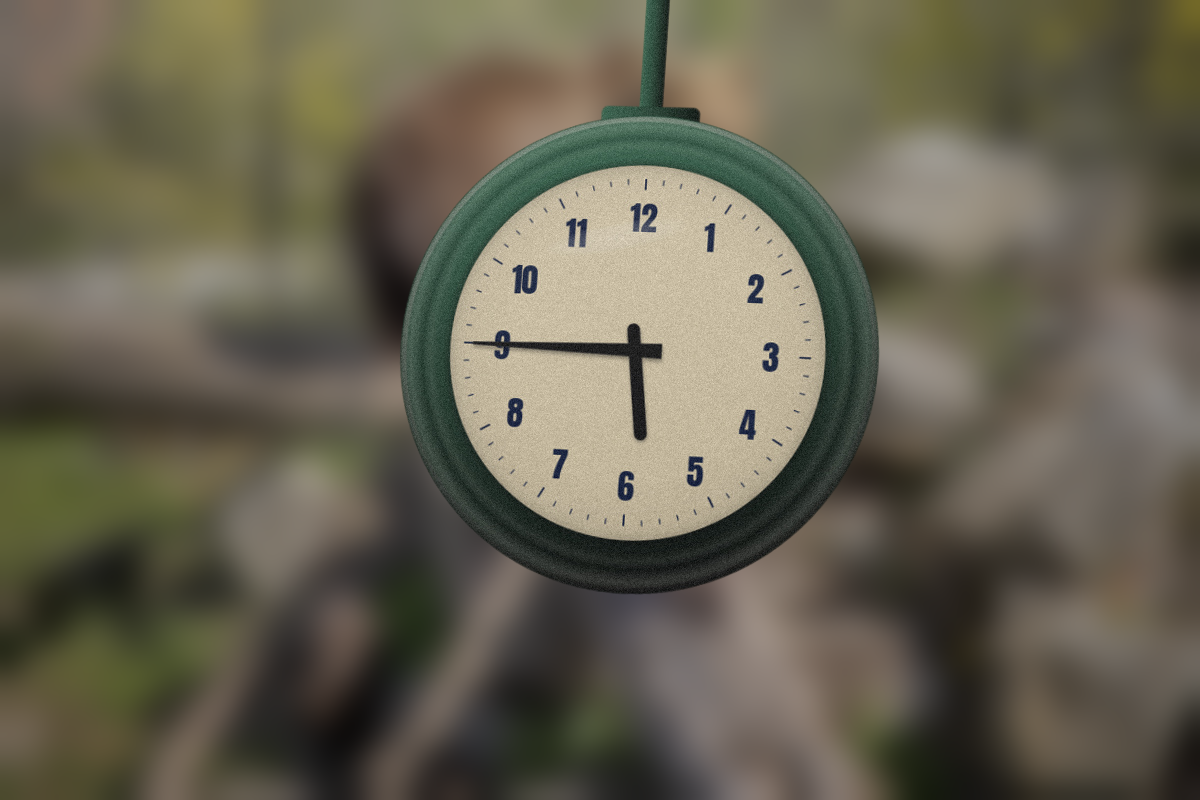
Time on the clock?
5:45
